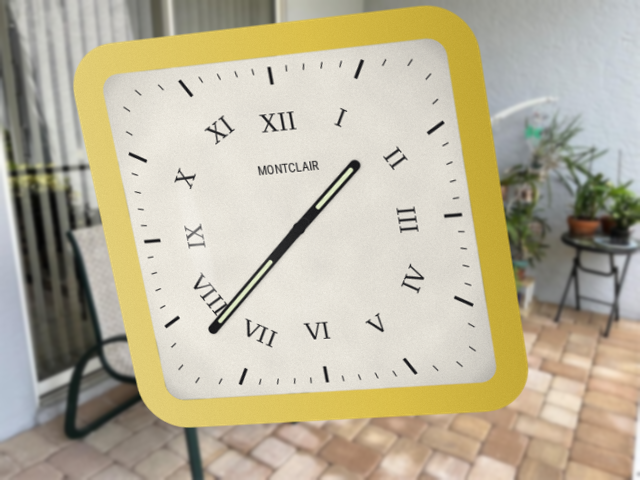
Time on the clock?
1:38
